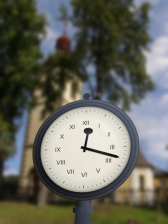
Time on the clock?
12:18
